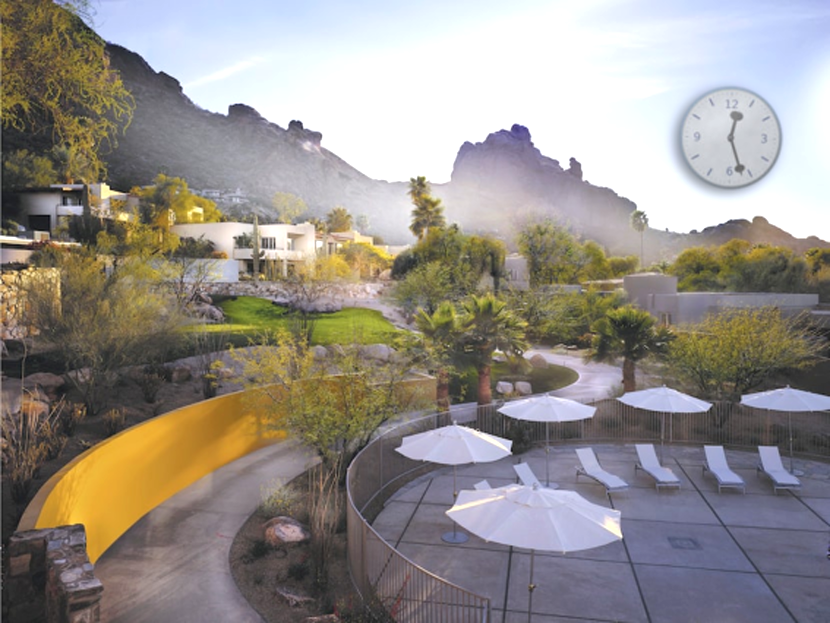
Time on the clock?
12:27
